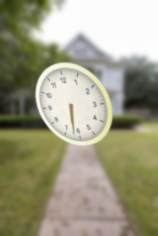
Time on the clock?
6:32
